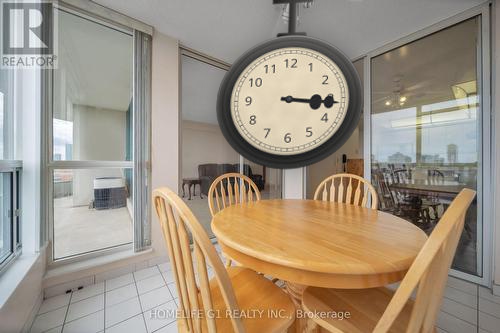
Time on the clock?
3:16
